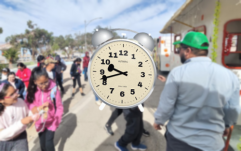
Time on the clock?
9:42
